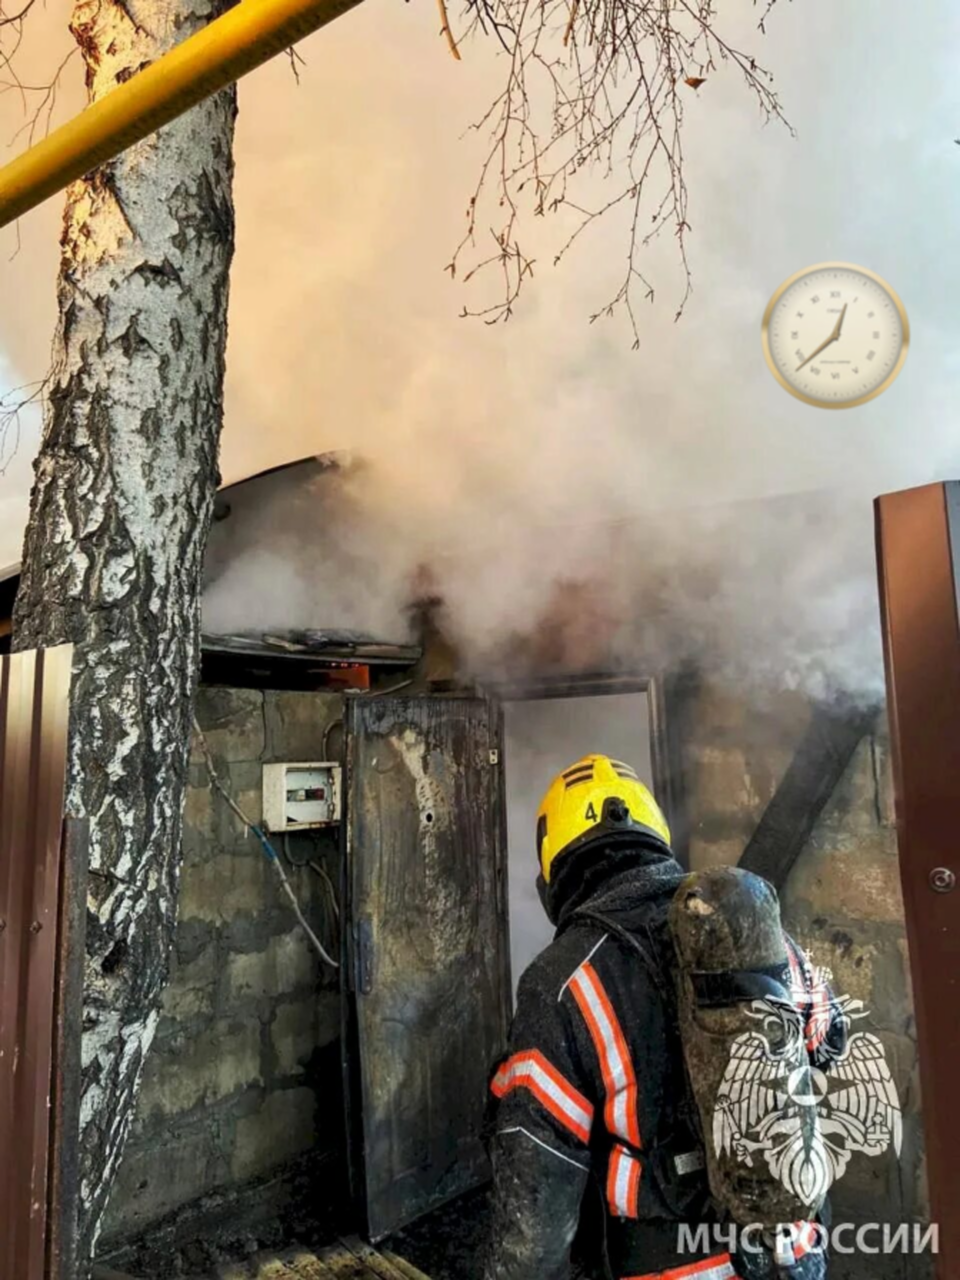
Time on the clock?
12:38
